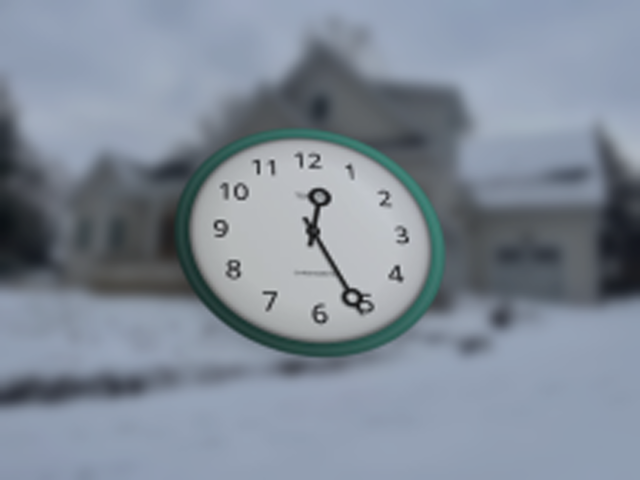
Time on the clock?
12:26
